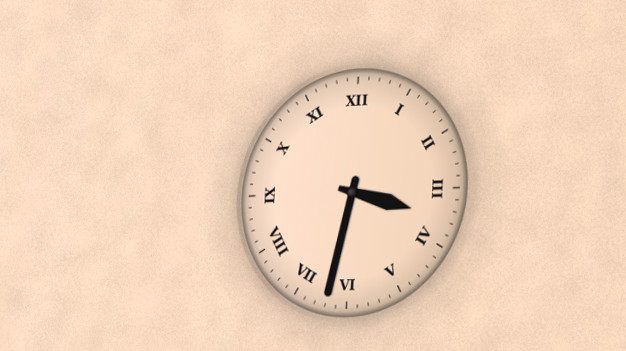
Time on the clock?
3:32
